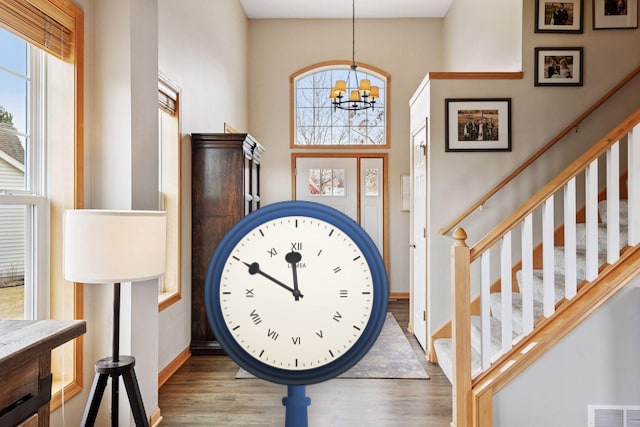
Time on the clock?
11:50
